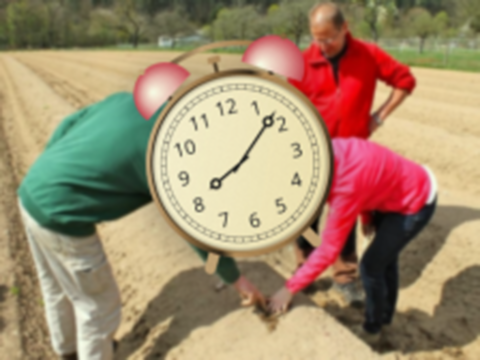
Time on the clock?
8:08
